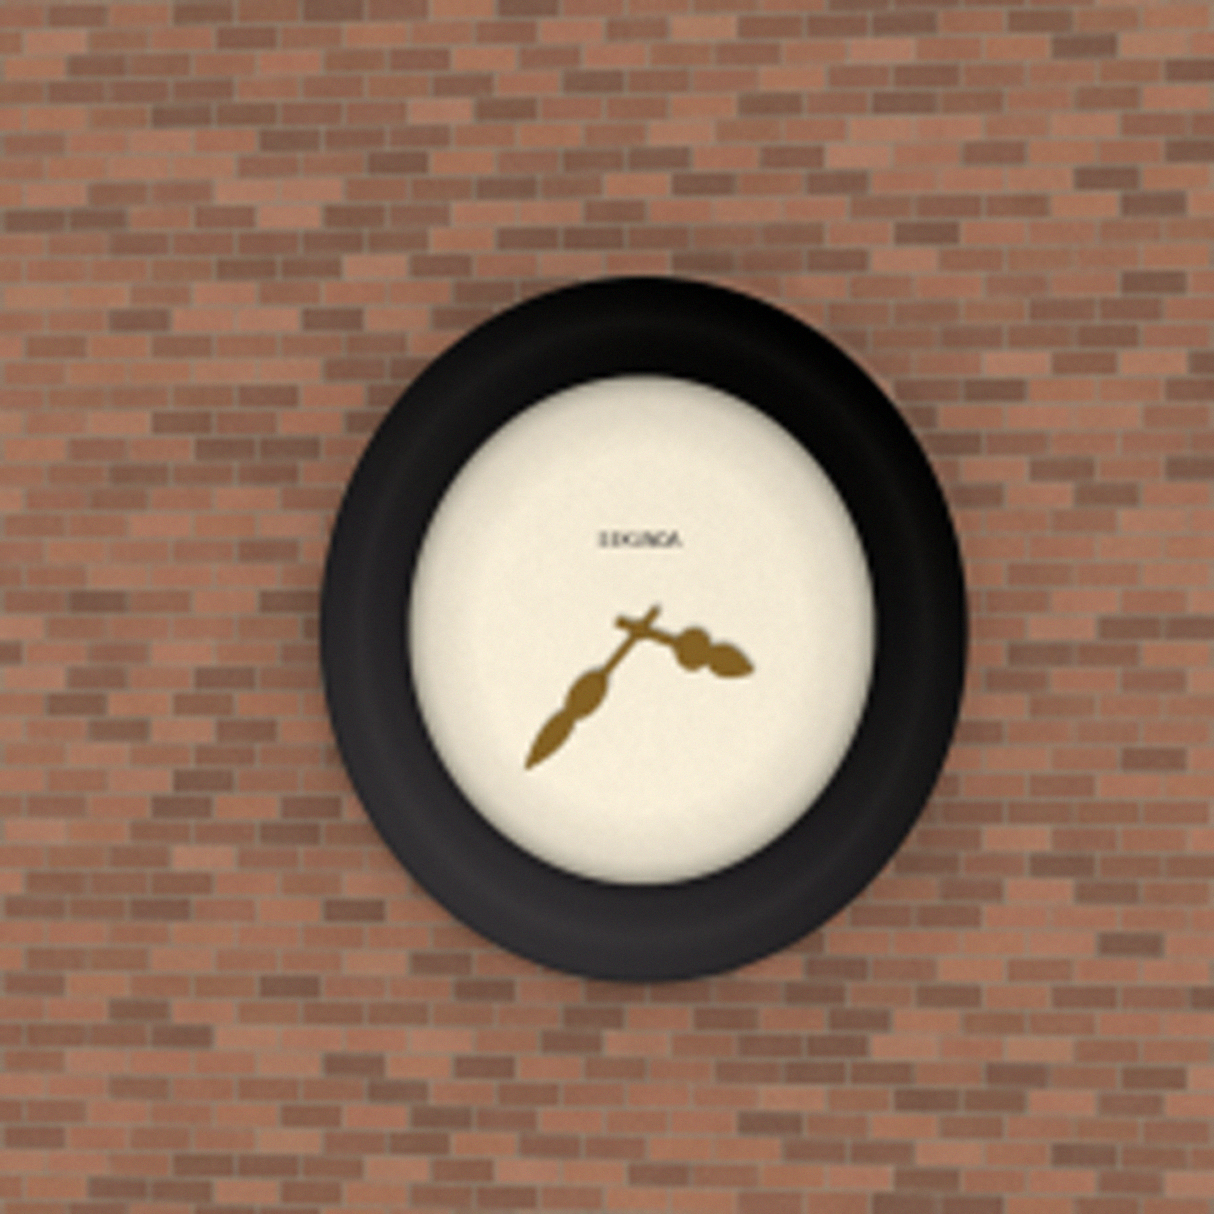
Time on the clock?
3:37
